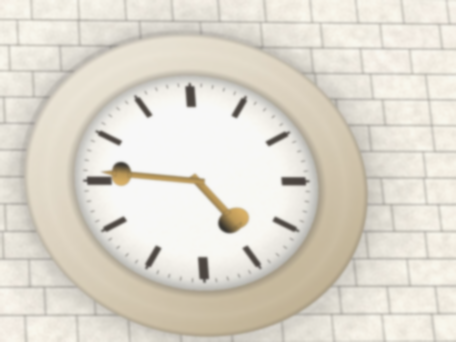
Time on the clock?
4:46
